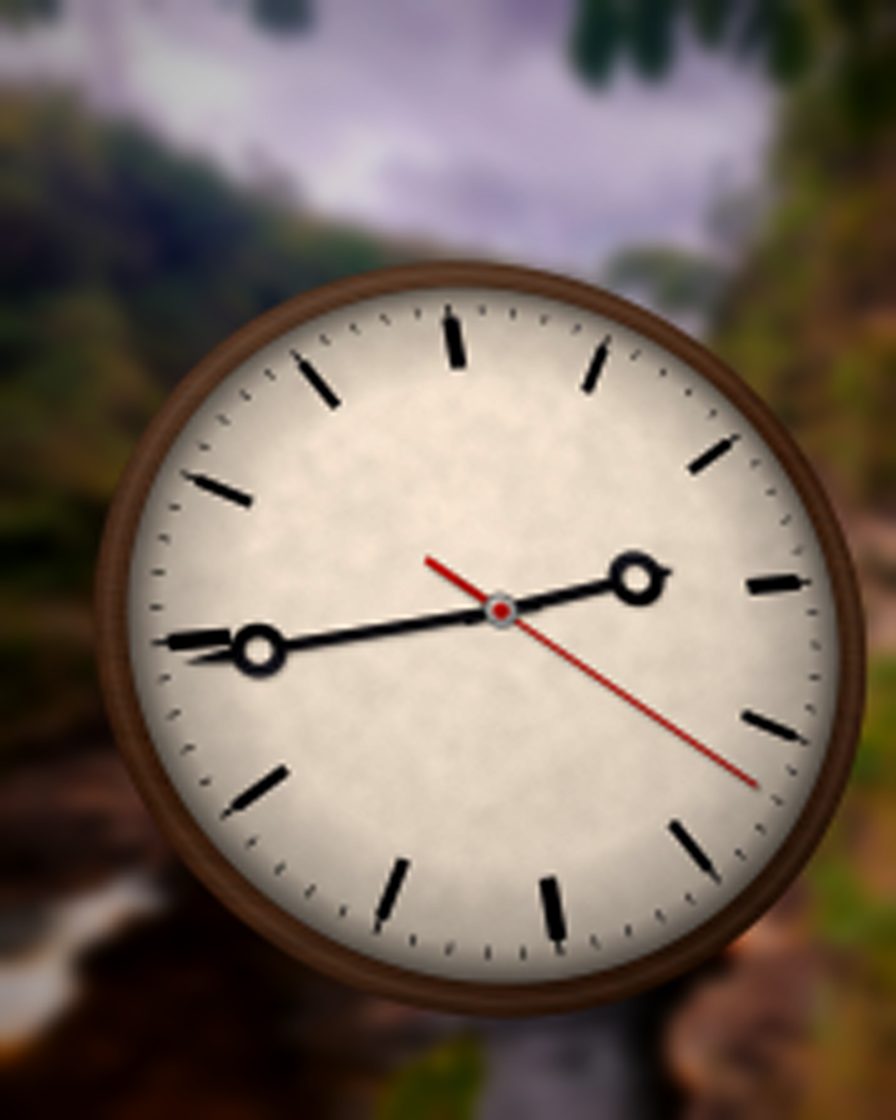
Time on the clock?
2:44:22
